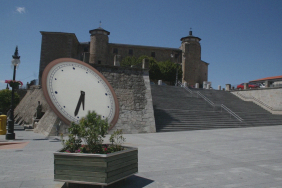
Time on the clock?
6:36
